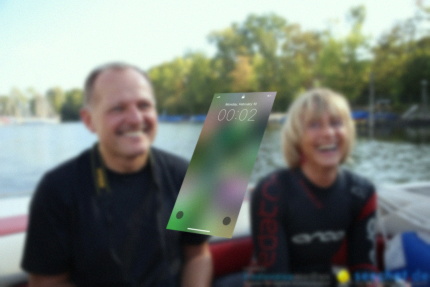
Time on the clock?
0:02
